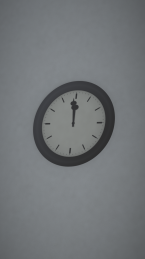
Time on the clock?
11:59
